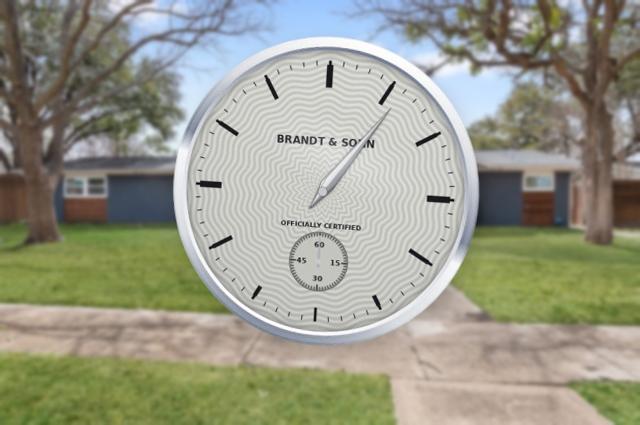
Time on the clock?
1:06
